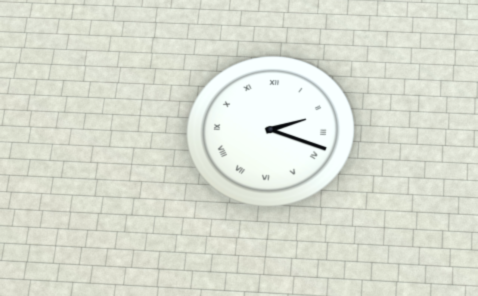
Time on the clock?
2:18
